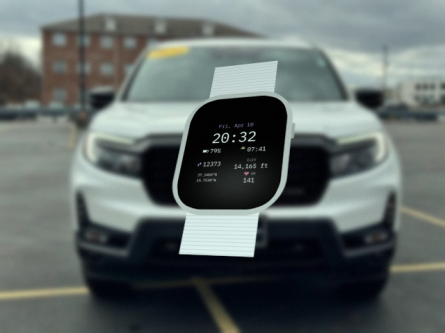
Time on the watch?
20:32
